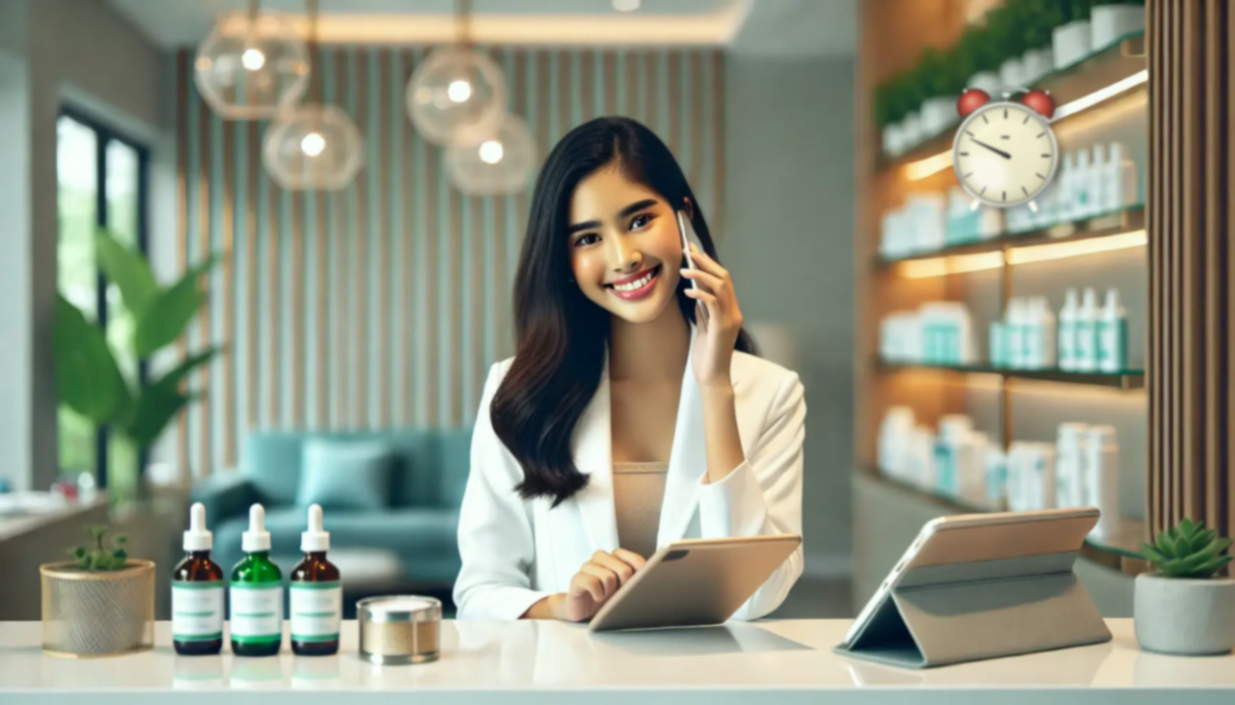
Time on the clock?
9:49
